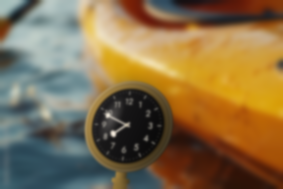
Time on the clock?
7:49
